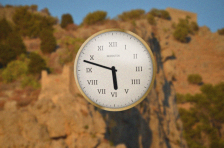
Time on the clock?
5:48
